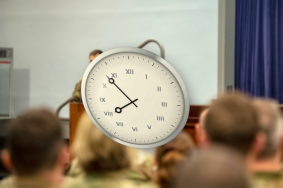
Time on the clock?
7:53
